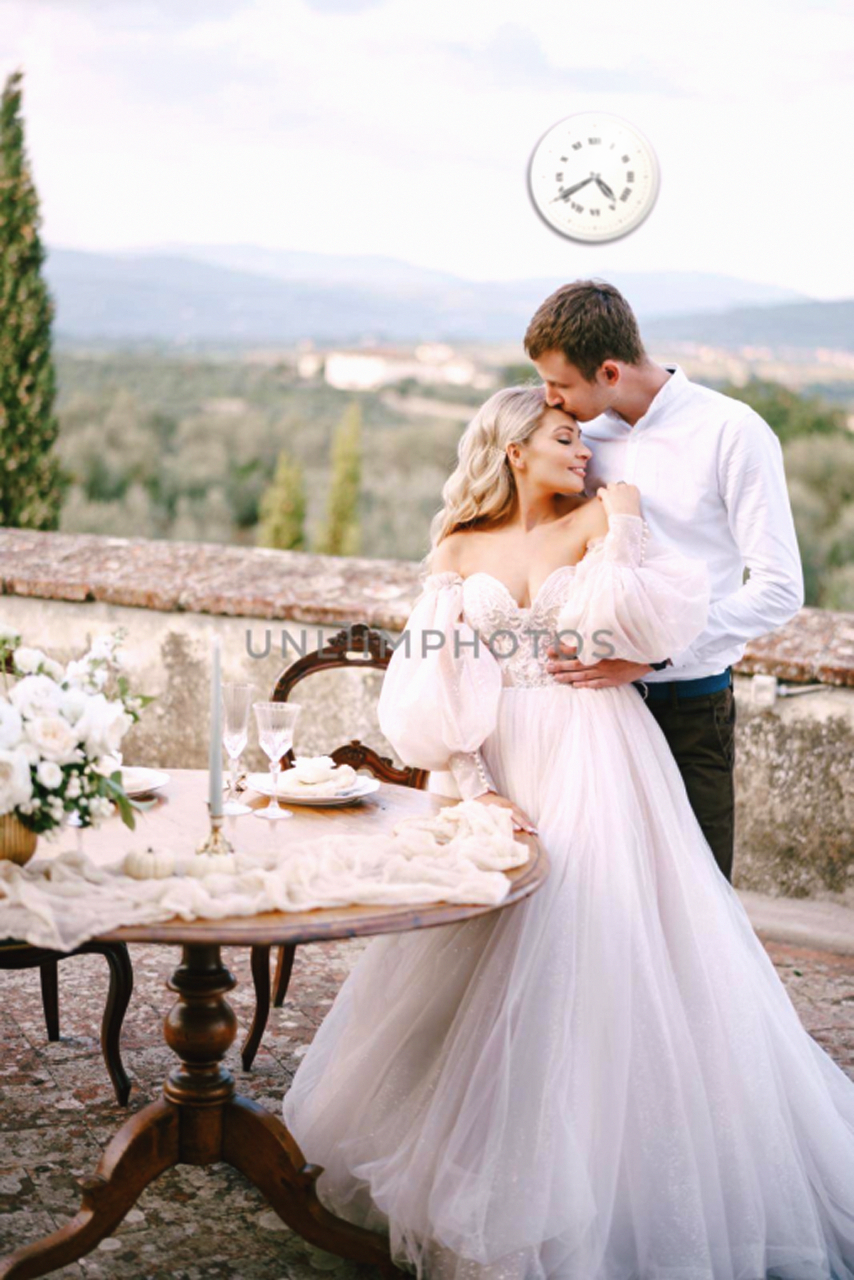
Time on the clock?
4:40
